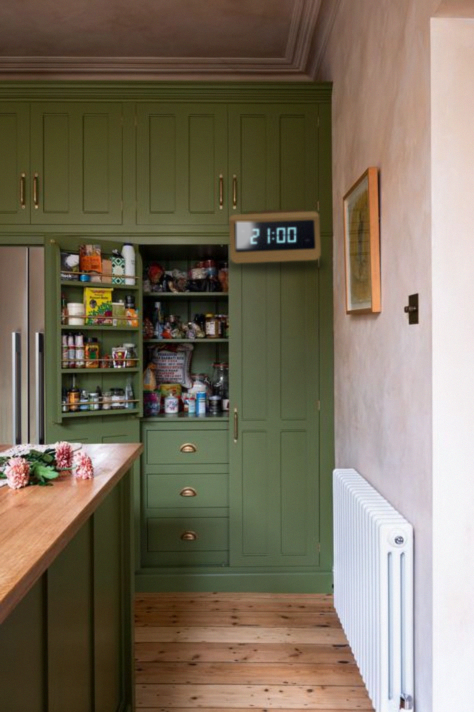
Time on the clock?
21:00
